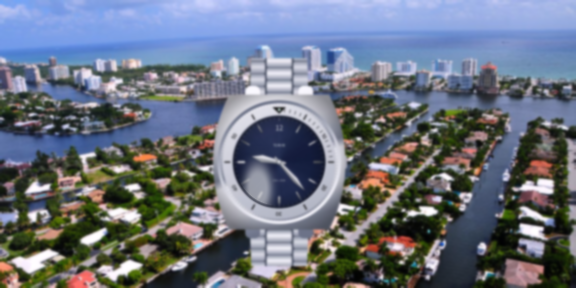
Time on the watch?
9:23
